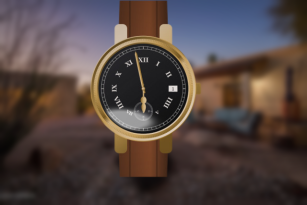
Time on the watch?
5:58
